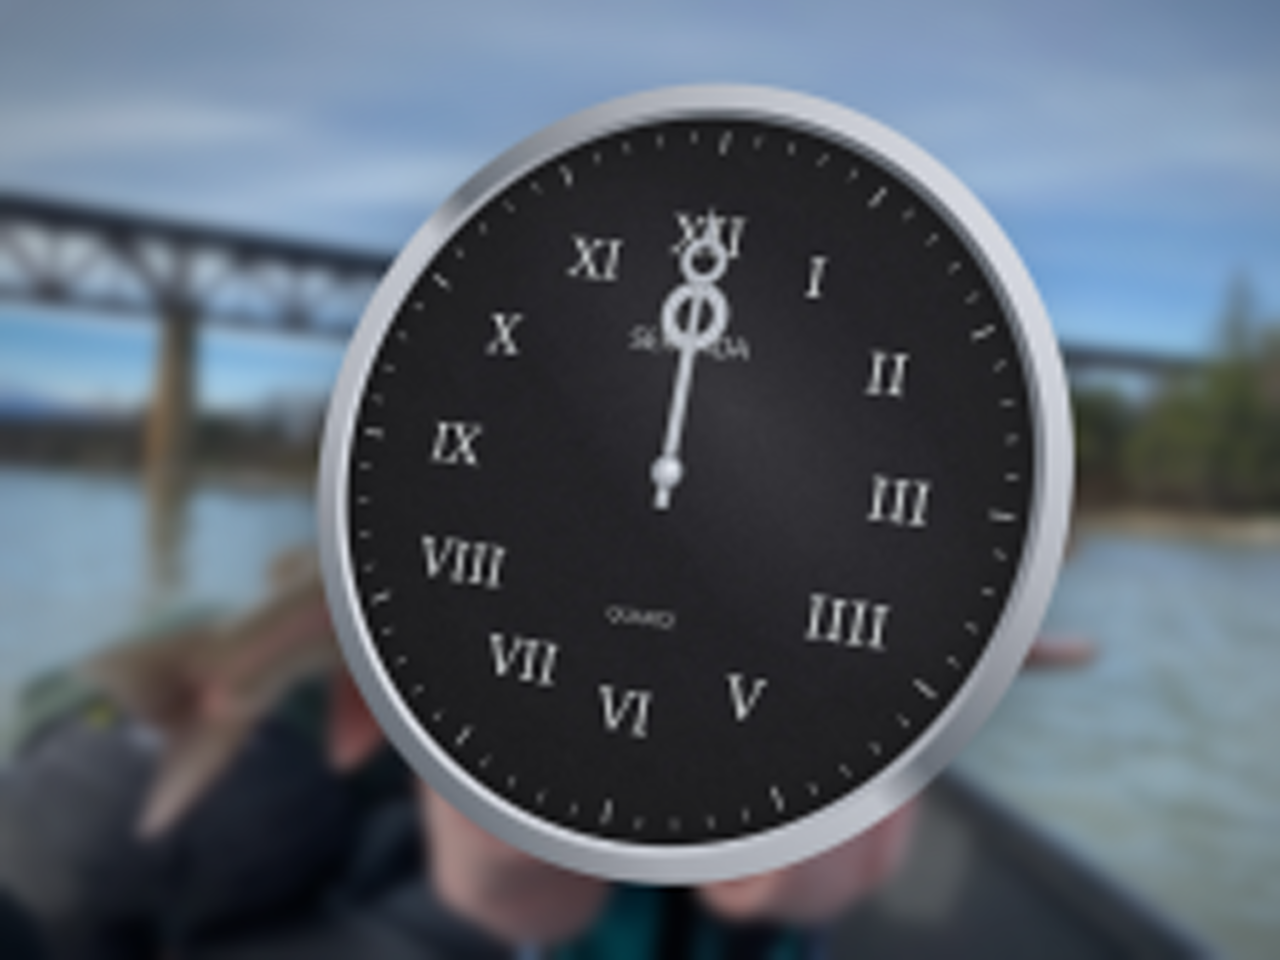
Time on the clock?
12:00
